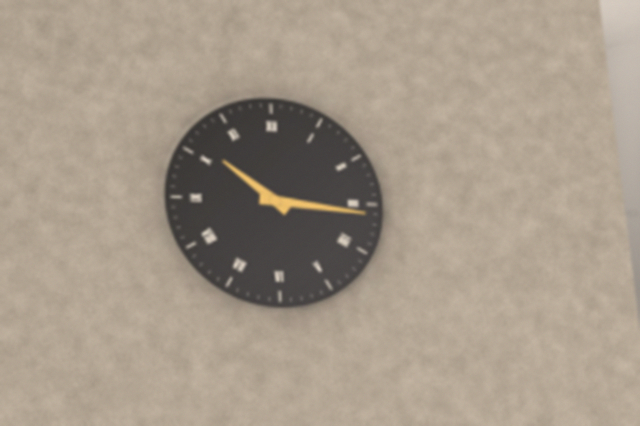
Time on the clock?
10:16
